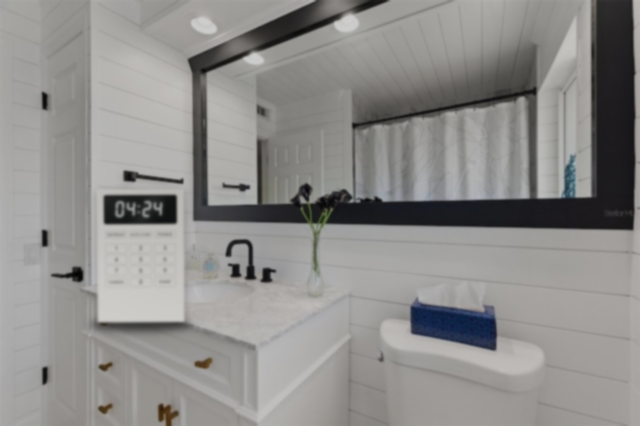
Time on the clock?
4:24
